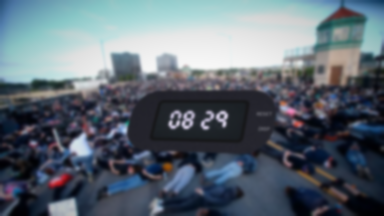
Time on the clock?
8:29
